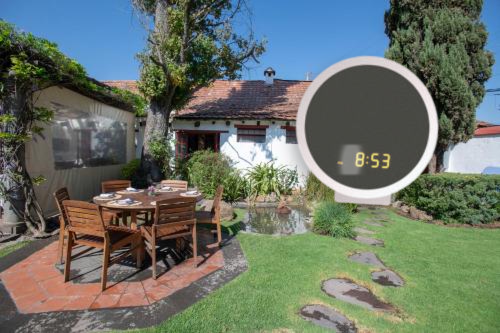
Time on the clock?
8:53
